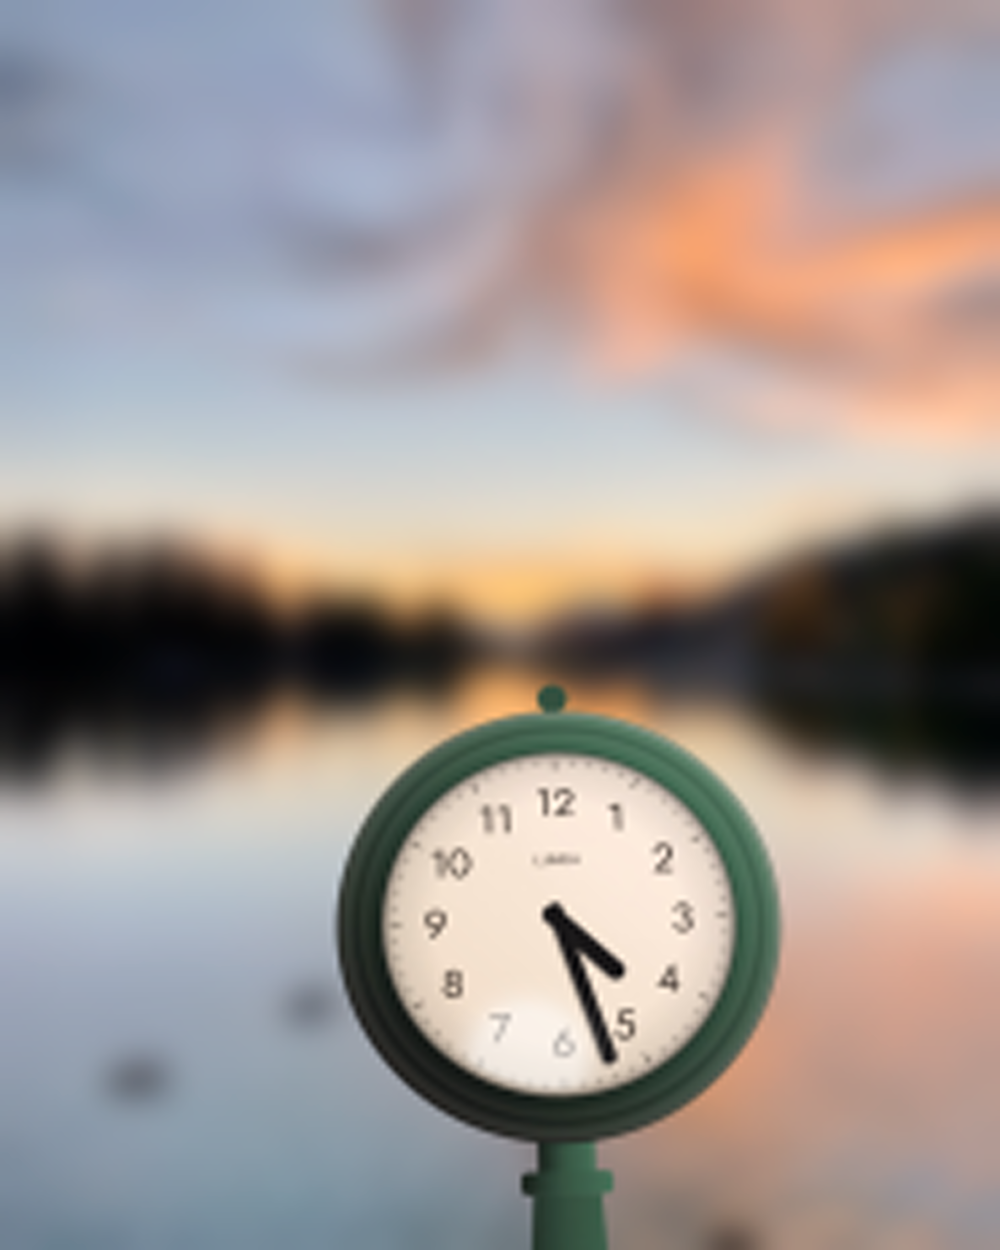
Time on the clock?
4:27
